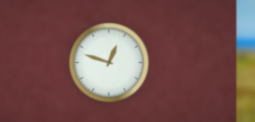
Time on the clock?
12:48
